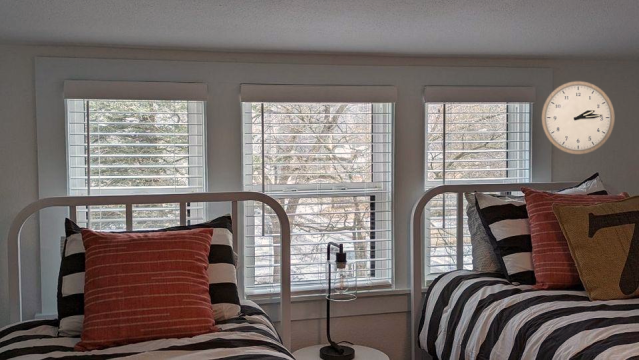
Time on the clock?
2:14
